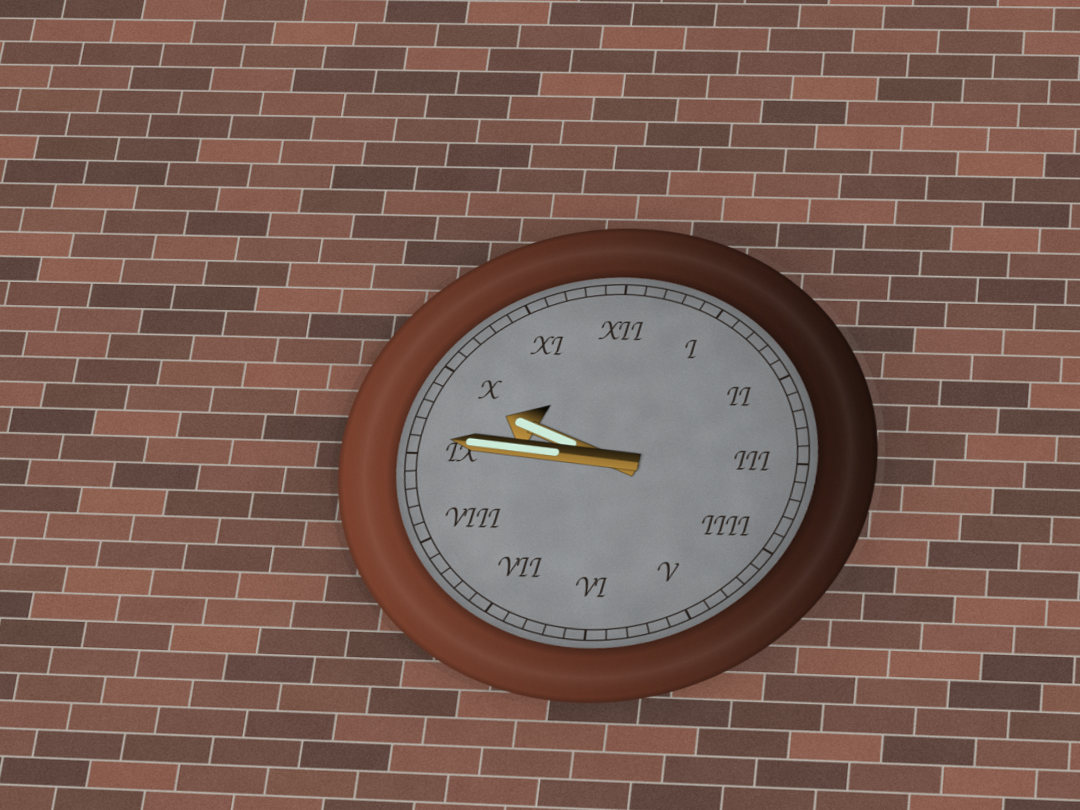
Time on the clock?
9:46
